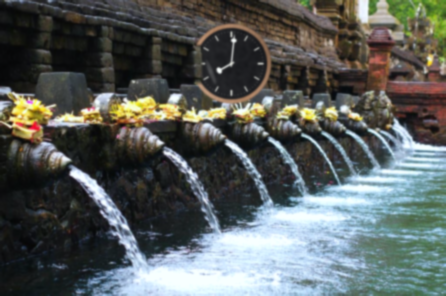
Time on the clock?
8:01
